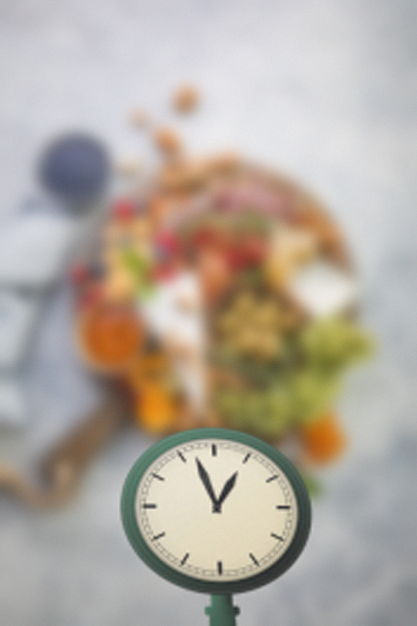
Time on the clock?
12:57
